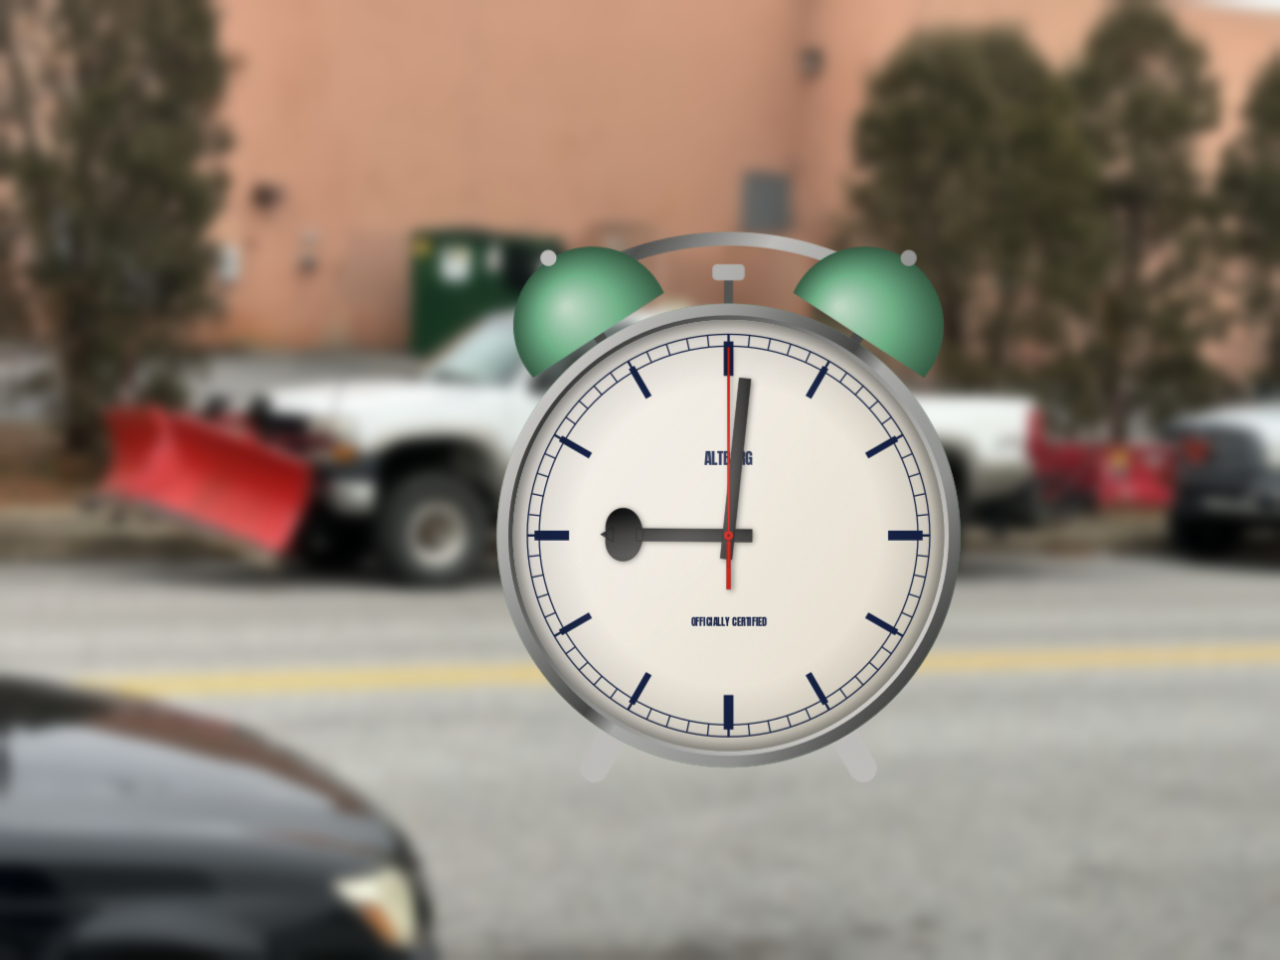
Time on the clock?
9:01:00
